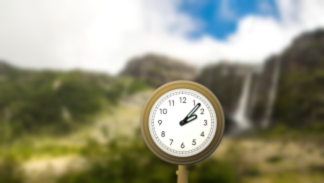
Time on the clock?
2:07
